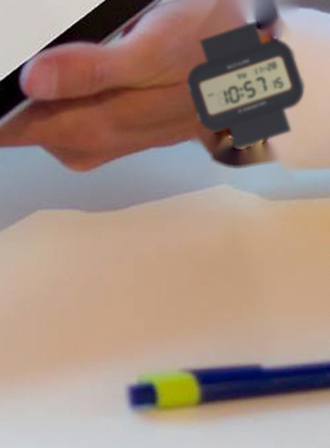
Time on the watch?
10:57
